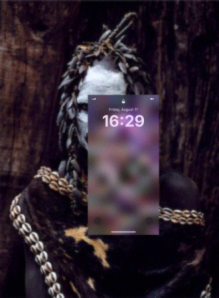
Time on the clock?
16:29
